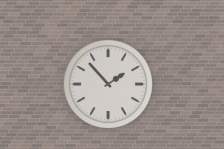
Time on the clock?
1:53
